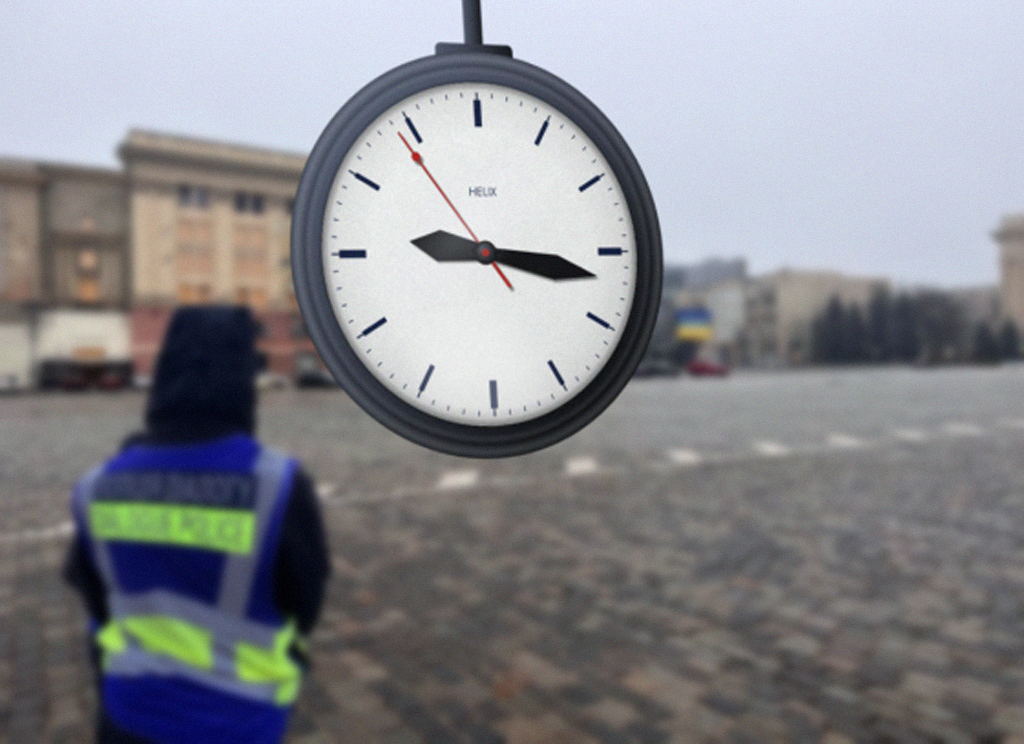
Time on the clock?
9:16:54
